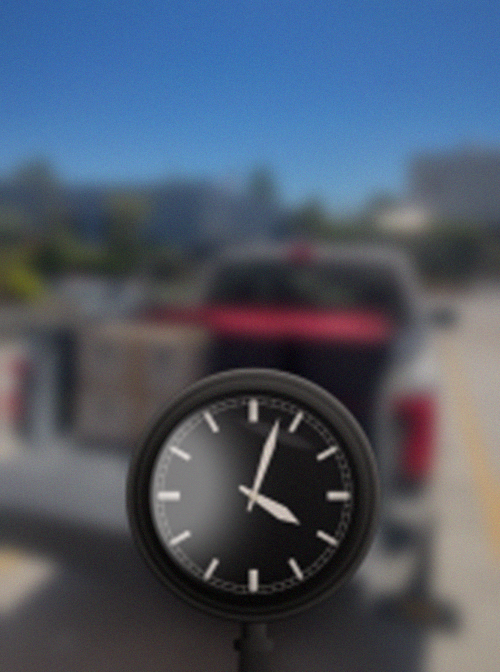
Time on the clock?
4:03
